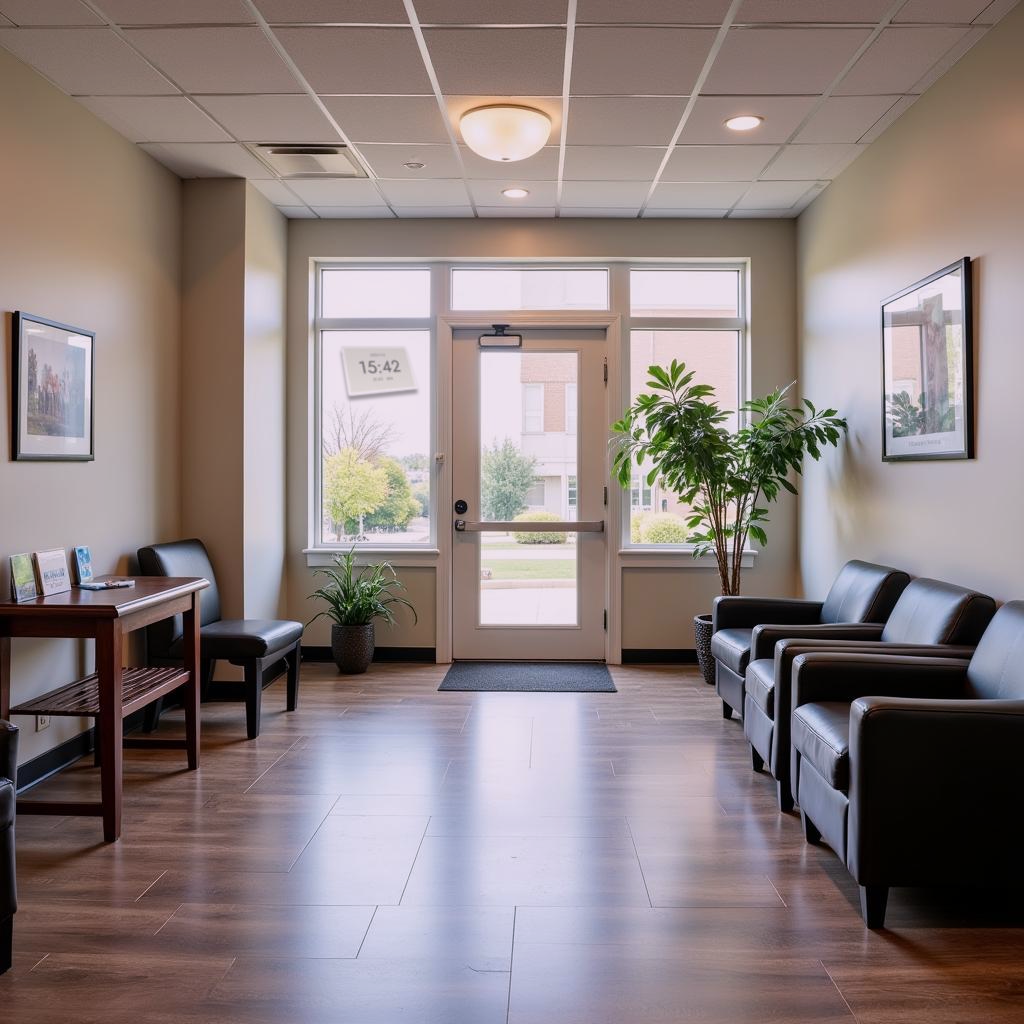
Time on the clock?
15:42
